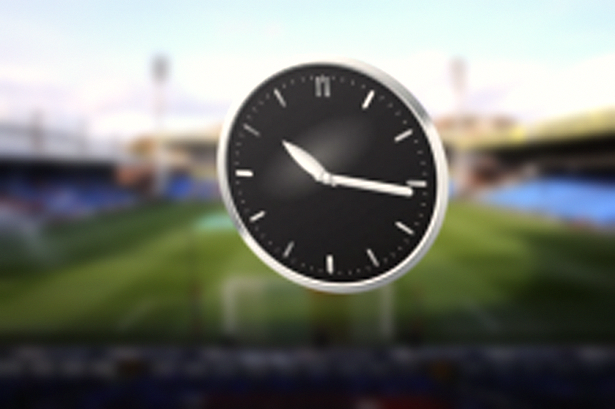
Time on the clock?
10:16
